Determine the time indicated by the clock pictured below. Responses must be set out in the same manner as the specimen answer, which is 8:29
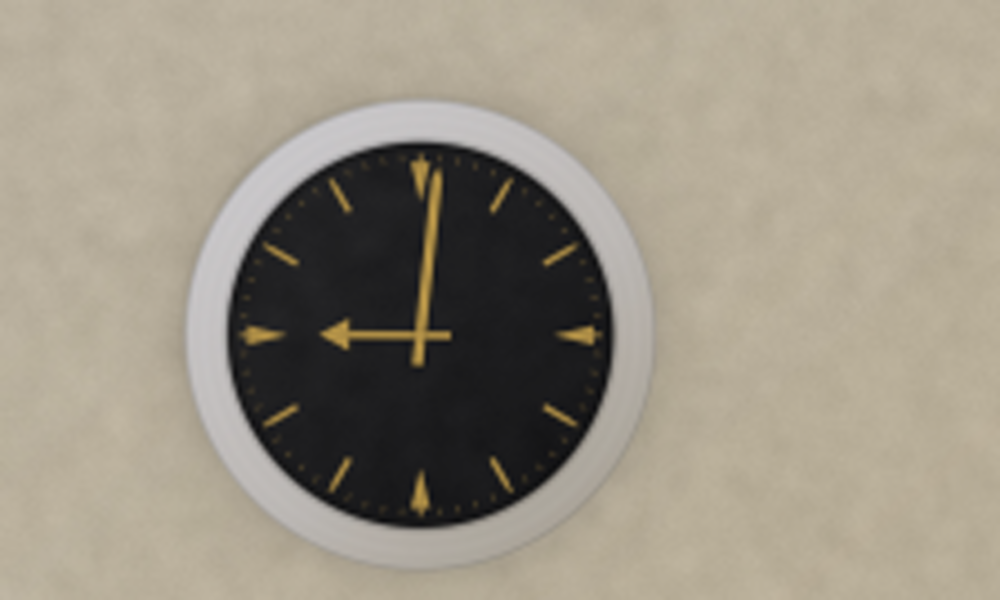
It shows 9:01
